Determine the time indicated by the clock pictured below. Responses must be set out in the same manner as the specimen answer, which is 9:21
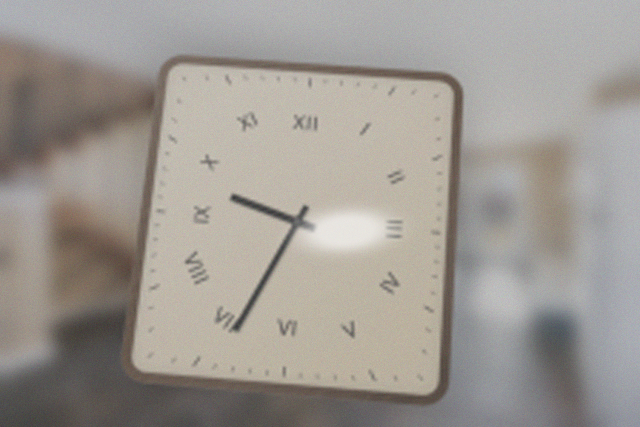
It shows 9:34
